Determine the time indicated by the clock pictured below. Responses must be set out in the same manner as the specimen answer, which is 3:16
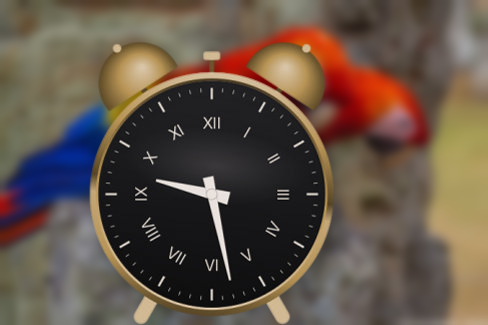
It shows 9:28
